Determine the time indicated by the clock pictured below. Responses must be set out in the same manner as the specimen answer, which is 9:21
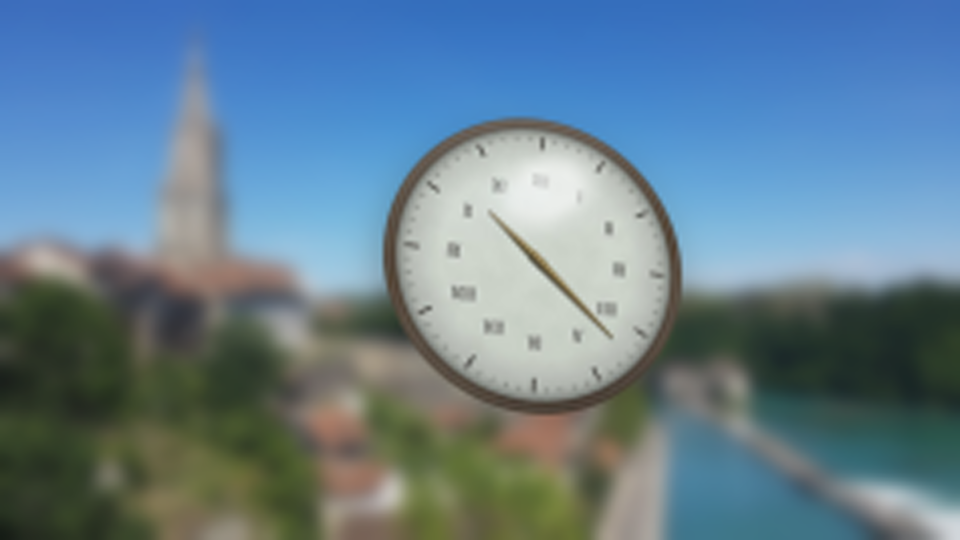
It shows 10:22
